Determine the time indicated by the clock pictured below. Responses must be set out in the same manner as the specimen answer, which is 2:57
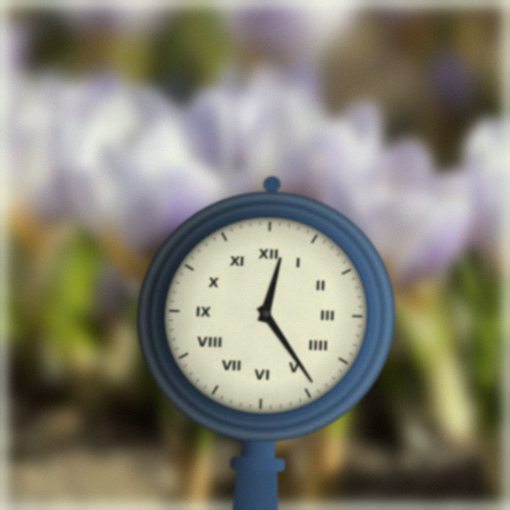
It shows 12:24
